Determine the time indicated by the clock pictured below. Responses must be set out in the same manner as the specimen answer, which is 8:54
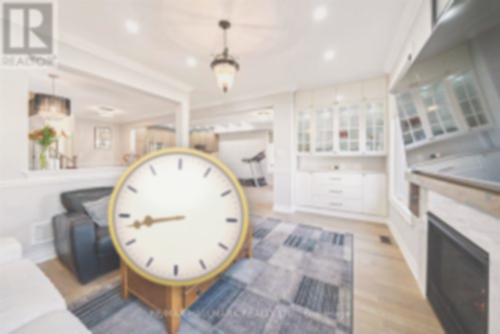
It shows 8:43
